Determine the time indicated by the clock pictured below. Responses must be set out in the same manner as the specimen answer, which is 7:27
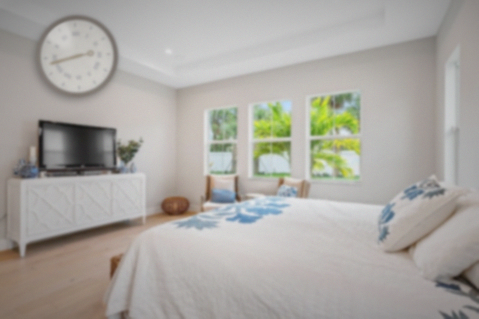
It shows 2:43
